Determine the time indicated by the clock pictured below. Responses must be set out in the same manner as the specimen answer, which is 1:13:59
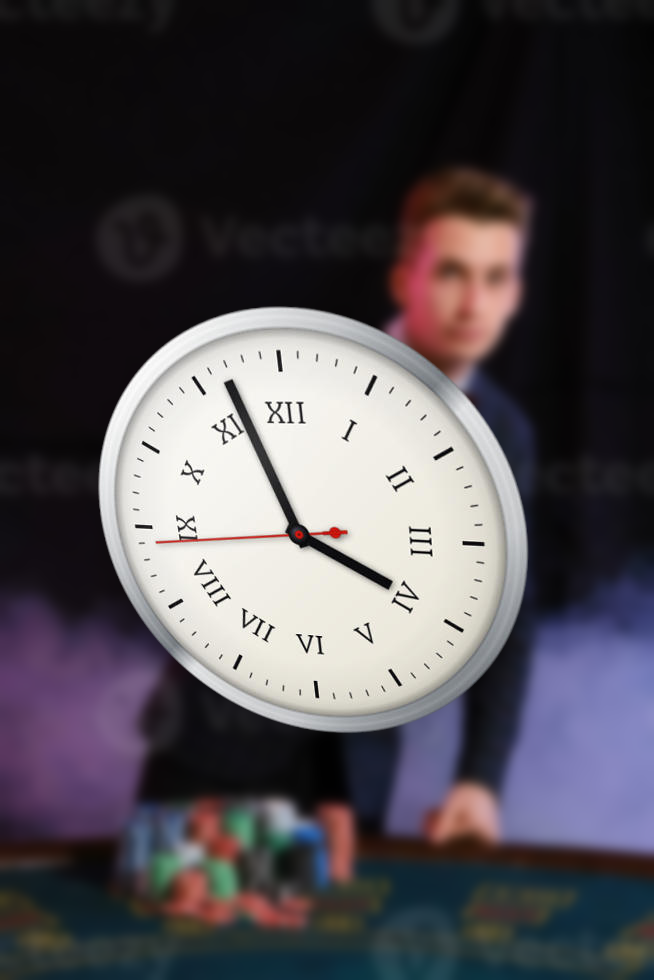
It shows 3:56:44
